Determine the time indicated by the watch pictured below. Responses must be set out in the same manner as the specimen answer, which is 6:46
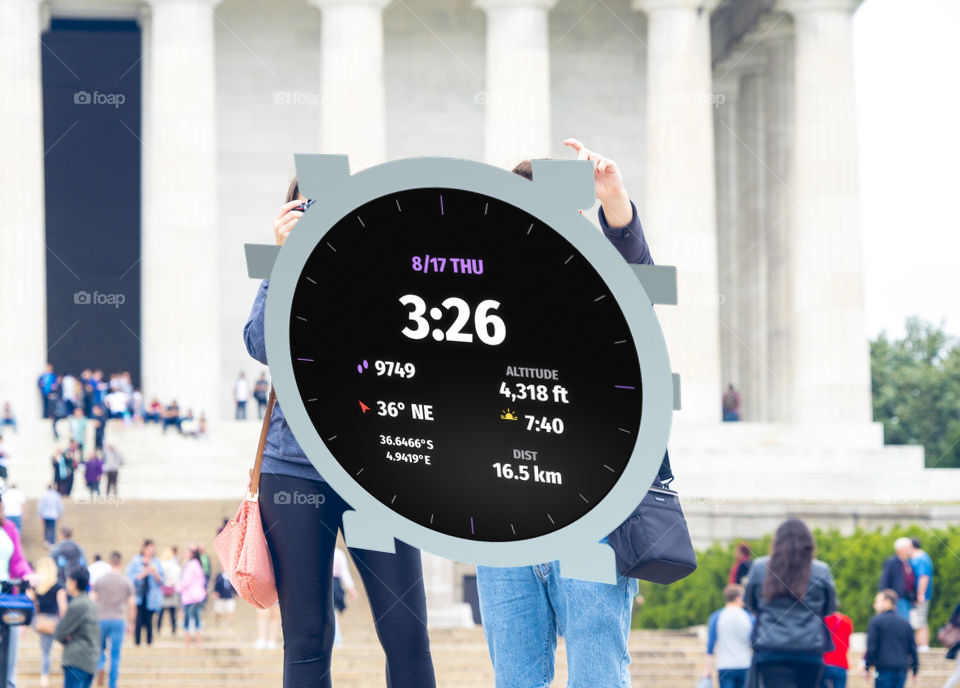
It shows 3:26
